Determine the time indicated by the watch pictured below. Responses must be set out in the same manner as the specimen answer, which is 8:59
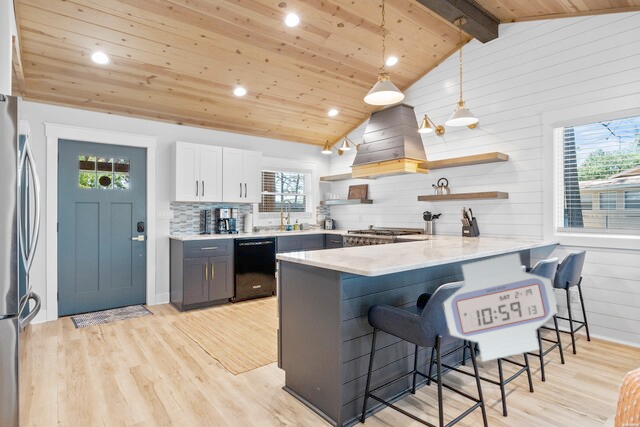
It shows 10:59
